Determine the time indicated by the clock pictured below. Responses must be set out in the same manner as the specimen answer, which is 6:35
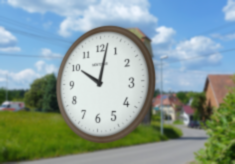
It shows 10:02
